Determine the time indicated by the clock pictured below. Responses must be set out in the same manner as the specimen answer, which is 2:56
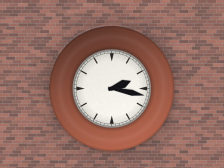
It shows 2:17
